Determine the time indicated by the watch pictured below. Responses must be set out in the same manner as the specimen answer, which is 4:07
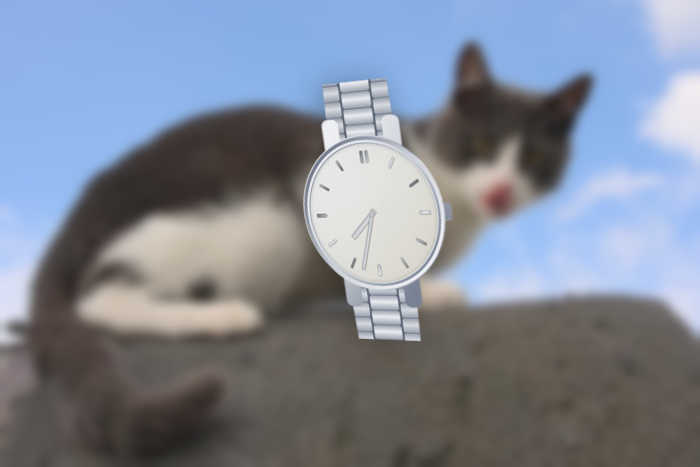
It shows 7:33
